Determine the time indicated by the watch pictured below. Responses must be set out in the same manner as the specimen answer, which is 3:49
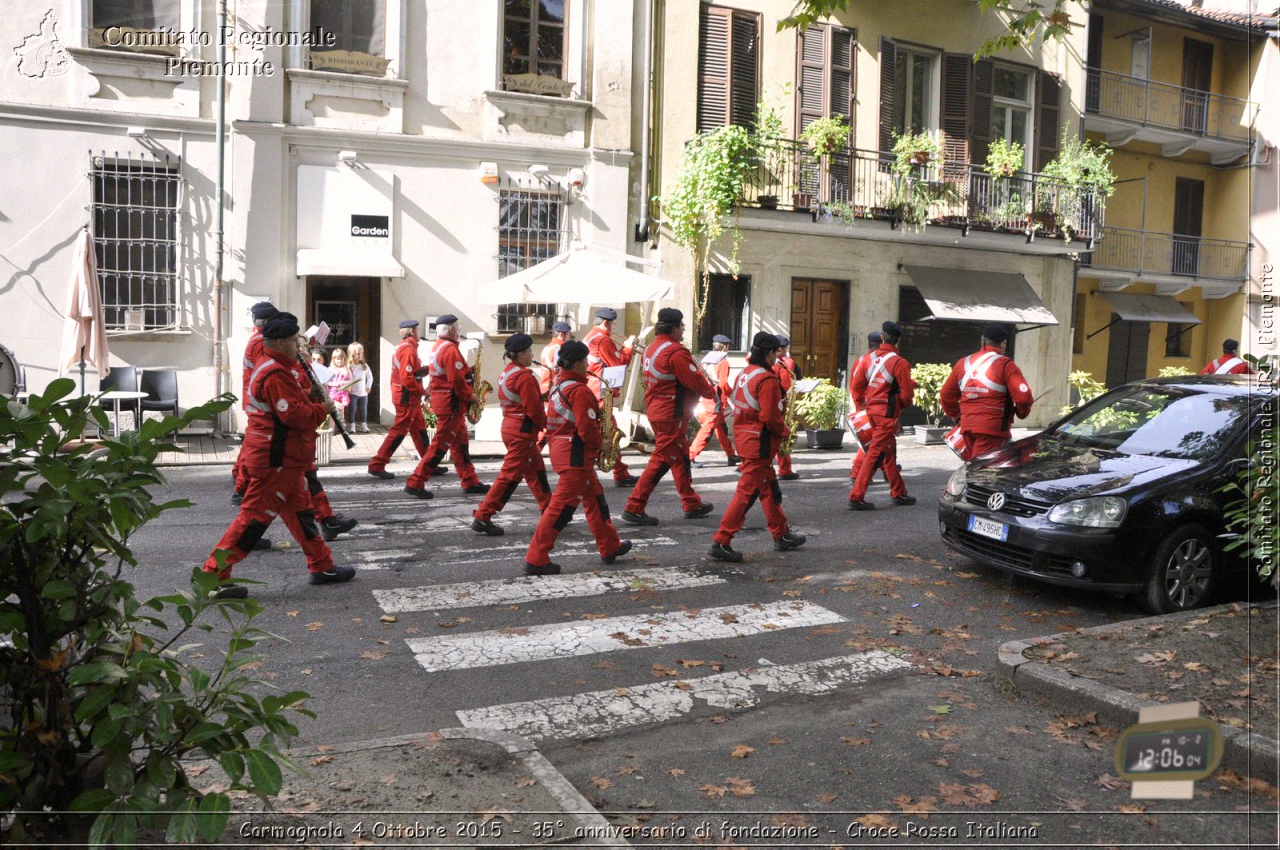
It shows 12:06
